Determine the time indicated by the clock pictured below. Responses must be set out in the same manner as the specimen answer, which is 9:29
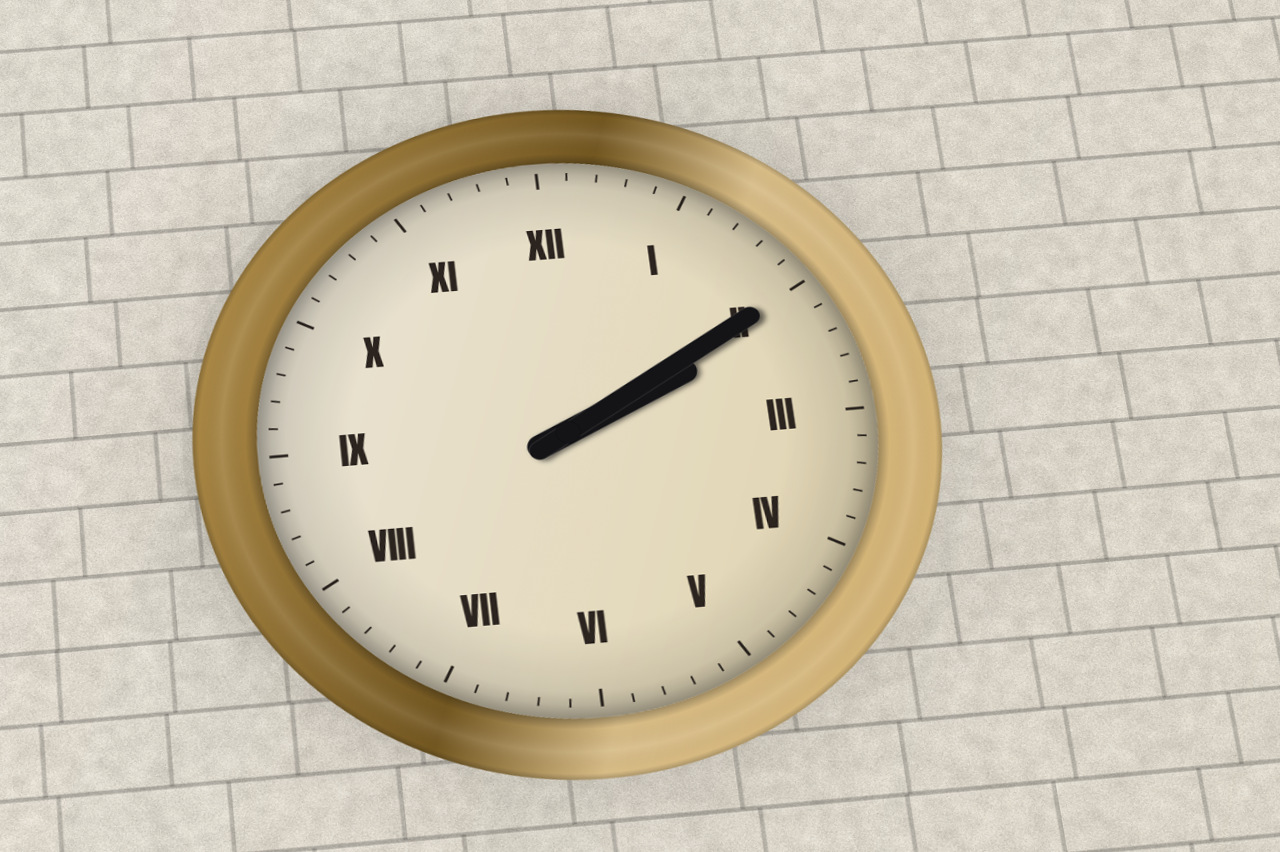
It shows 2:10
